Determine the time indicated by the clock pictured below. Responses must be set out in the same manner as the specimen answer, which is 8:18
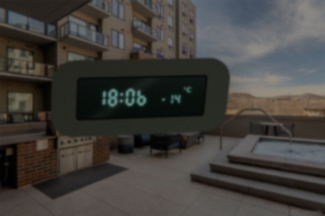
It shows 18:06
